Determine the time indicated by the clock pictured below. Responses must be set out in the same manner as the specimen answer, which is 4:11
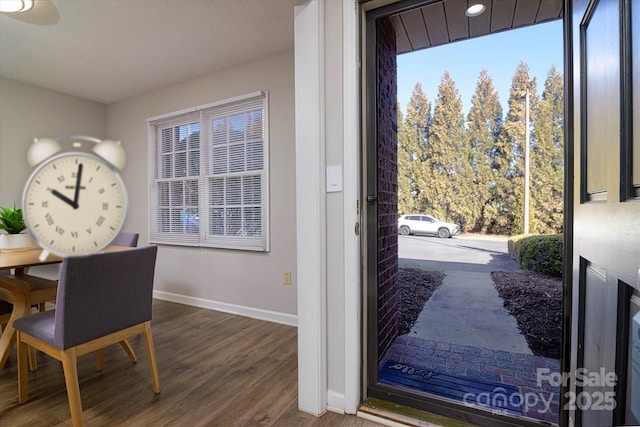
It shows 10:01
